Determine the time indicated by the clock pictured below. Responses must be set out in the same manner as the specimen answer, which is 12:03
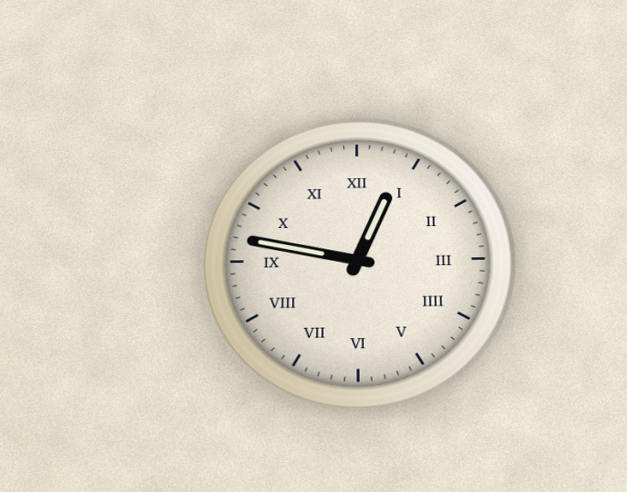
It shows 12:47
